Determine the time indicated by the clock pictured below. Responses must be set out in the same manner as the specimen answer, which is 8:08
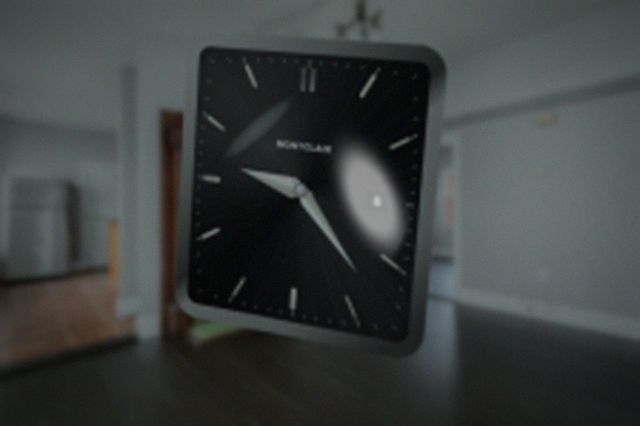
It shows 9:23
